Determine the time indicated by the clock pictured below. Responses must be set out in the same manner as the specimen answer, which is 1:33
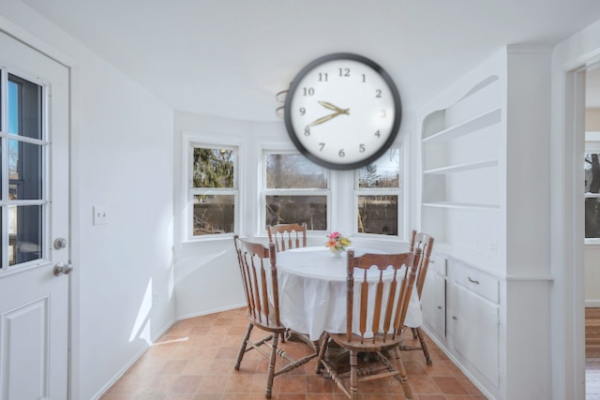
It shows 9:41
